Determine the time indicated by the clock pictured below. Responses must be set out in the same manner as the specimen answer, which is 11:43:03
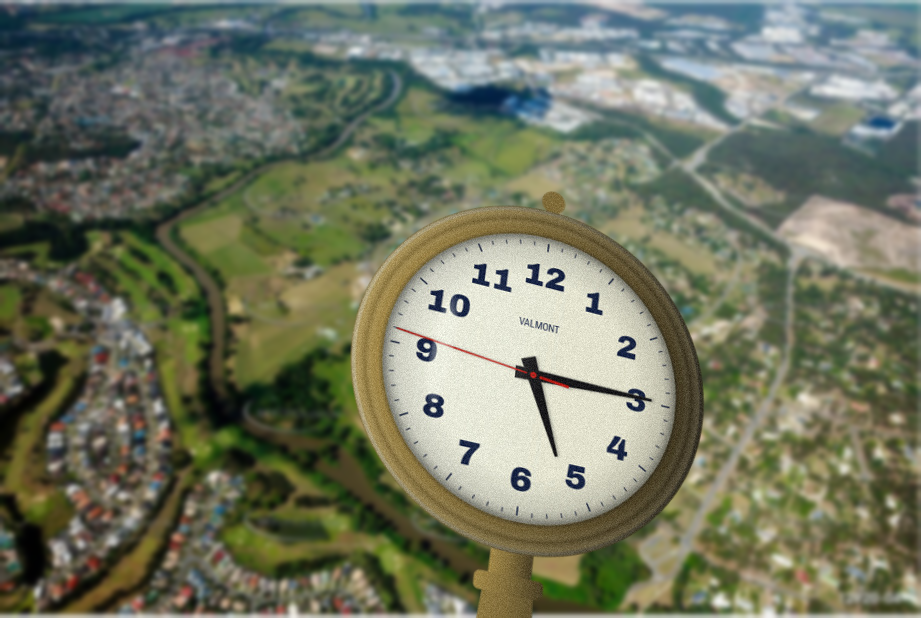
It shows 5:14:46
